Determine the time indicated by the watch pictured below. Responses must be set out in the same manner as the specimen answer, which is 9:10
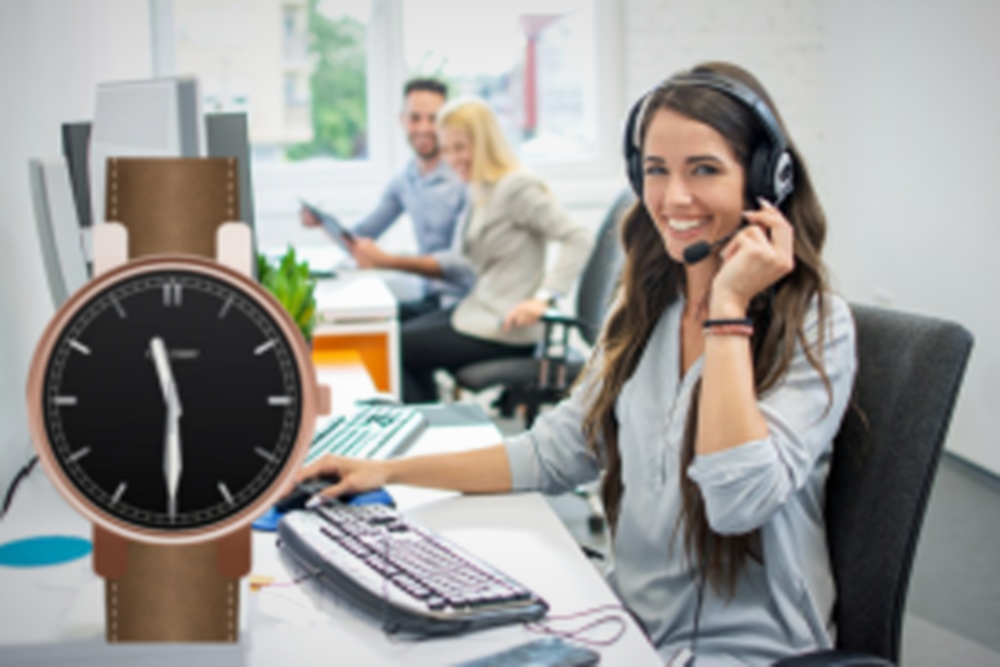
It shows 11:30
